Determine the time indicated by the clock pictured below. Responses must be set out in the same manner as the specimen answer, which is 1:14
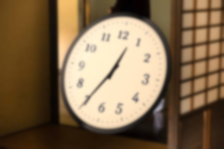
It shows 12:35
